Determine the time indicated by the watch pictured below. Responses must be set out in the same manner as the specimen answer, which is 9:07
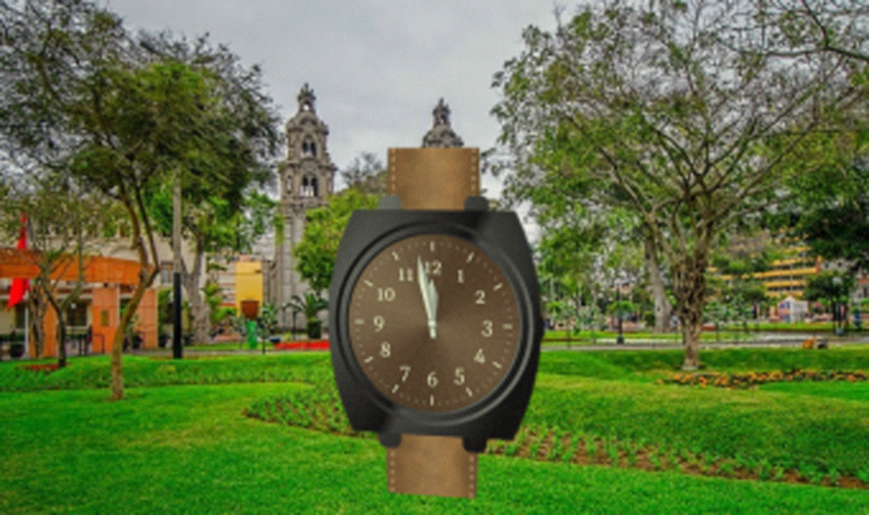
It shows 11:58
